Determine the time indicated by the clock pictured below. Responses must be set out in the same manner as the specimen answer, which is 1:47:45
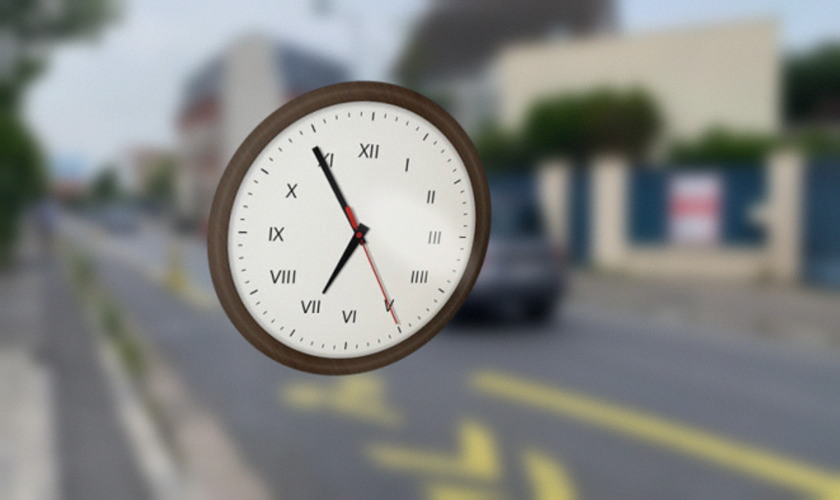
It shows 6:54:25
